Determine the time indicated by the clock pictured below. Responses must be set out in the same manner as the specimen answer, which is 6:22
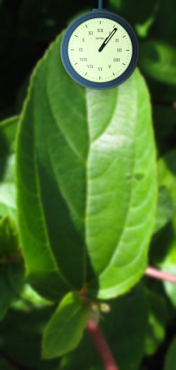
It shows 1:06
